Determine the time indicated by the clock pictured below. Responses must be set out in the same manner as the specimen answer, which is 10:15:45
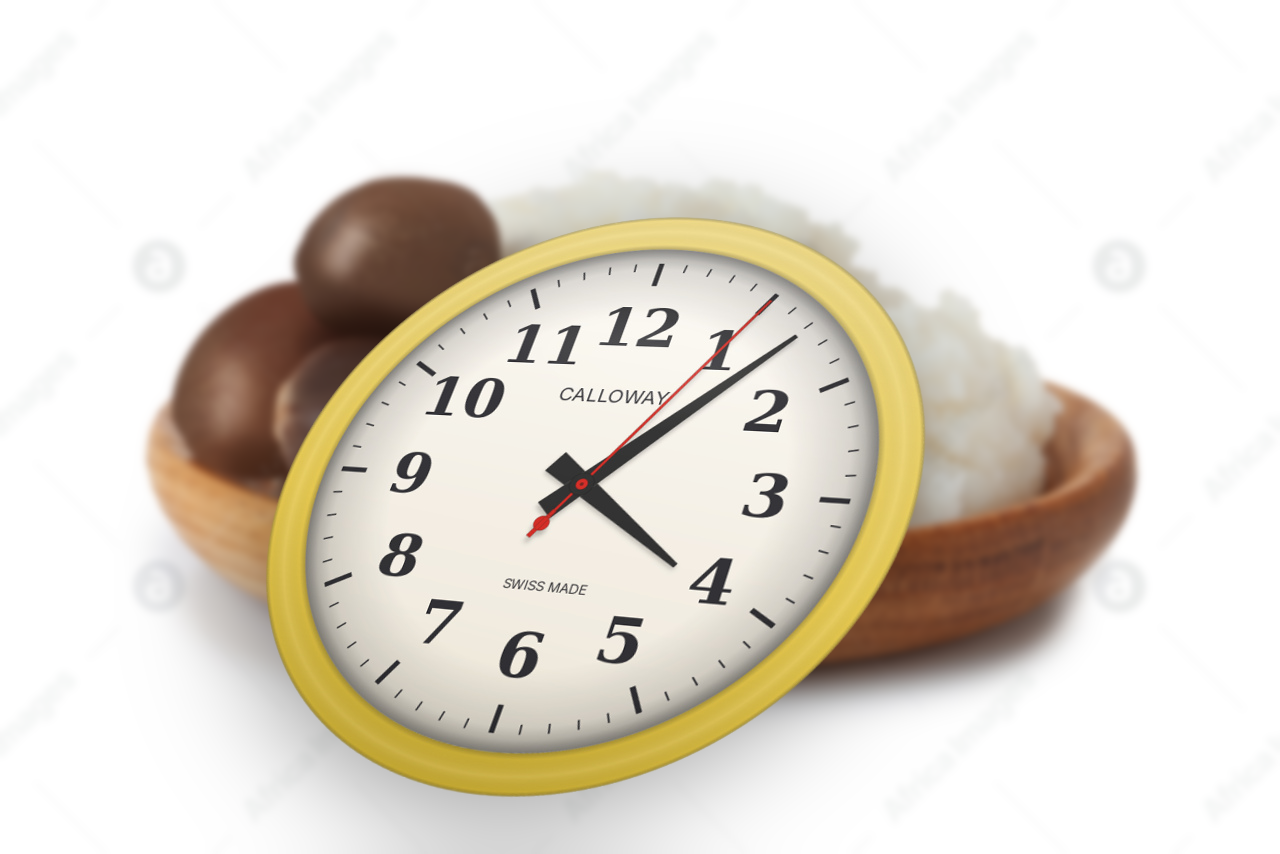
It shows 4:07:05
